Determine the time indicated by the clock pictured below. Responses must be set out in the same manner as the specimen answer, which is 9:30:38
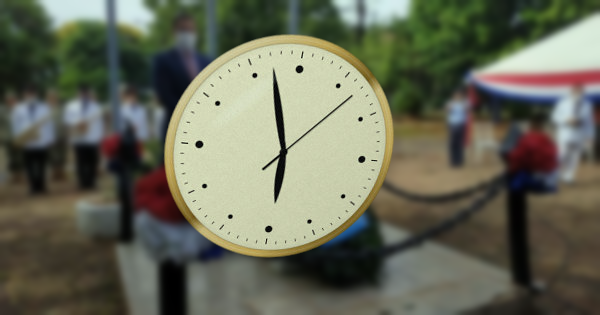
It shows 5:57:07
